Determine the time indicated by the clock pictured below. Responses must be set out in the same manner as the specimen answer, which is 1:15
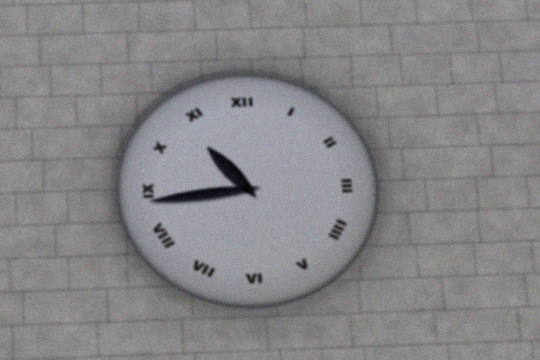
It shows 10:44
